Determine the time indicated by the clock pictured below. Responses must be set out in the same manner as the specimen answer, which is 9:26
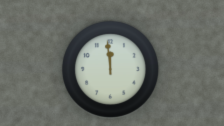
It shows 11:59
